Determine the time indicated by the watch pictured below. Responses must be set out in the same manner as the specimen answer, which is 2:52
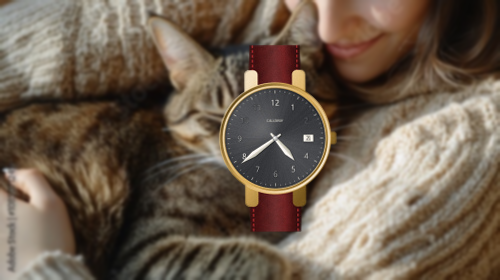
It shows 4:39
